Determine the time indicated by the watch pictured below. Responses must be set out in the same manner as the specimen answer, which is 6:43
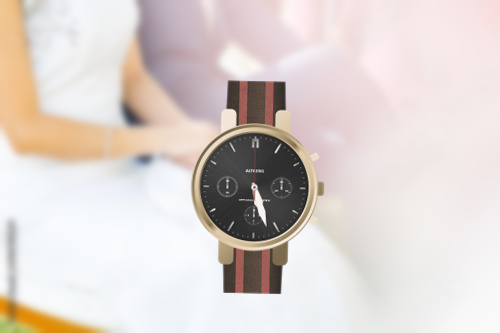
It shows 5:27
